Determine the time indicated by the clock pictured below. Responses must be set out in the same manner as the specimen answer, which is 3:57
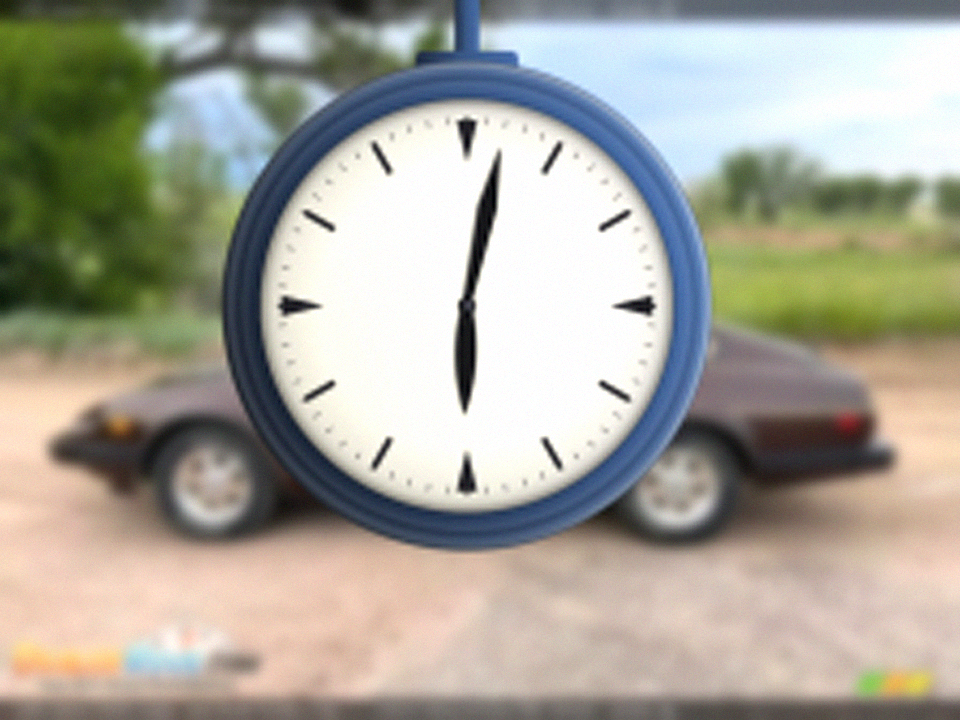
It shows 6:02
